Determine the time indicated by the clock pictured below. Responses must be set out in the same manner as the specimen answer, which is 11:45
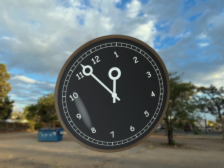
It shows 12:57
